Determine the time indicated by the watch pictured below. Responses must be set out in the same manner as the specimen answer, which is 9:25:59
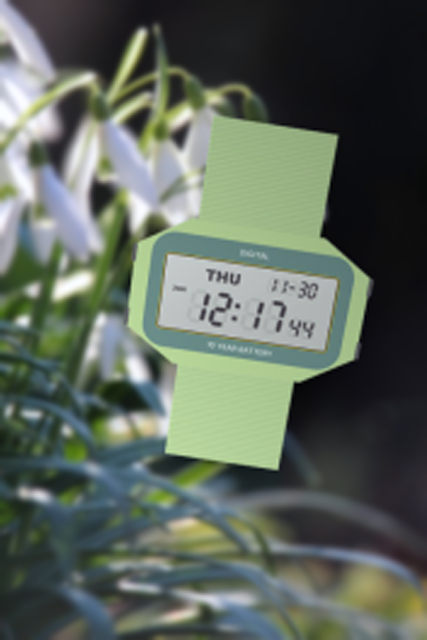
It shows 12:17:44
